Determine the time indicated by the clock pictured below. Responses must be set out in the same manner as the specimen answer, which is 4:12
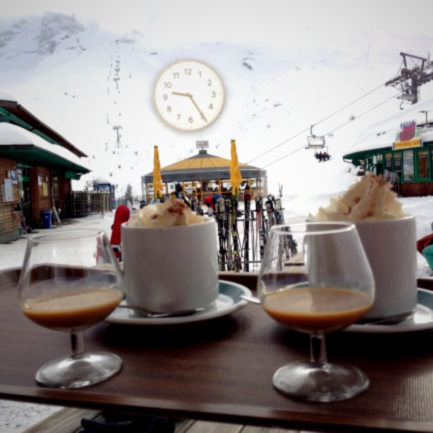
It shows 9:25
